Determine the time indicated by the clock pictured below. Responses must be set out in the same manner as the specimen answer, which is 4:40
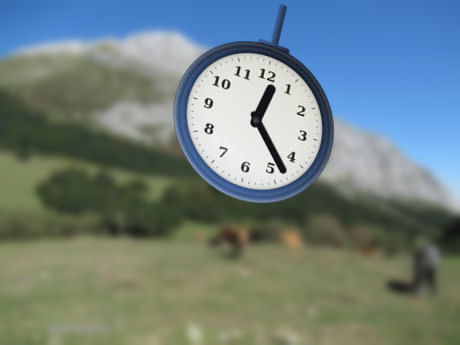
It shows 12:23
